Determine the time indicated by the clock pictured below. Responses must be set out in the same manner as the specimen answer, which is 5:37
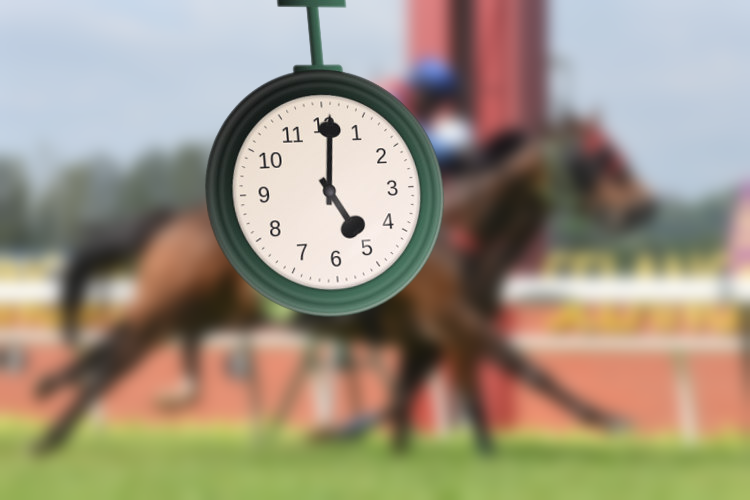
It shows 5:01
